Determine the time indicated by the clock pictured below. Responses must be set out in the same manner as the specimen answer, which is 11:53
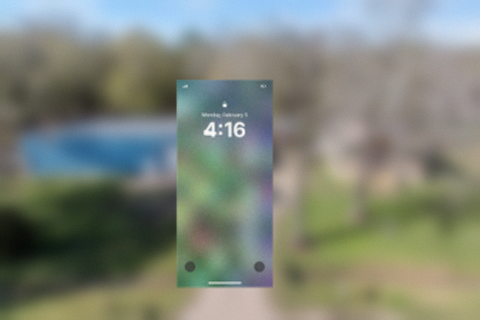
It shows 4:16
